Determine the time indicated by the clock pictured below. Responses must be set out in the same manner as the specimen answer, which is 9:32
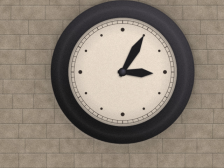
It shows 3:05
